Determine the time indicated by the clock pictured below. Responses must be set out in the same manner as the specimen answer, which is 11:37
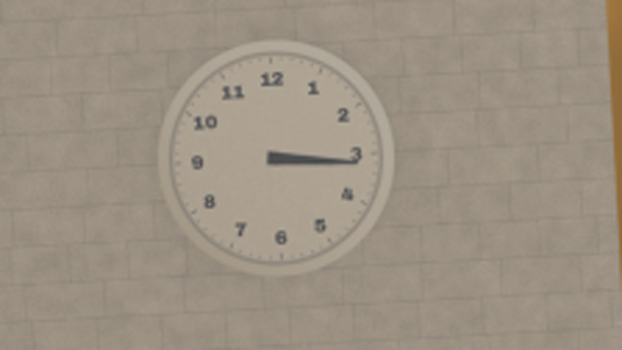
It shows 3:16
